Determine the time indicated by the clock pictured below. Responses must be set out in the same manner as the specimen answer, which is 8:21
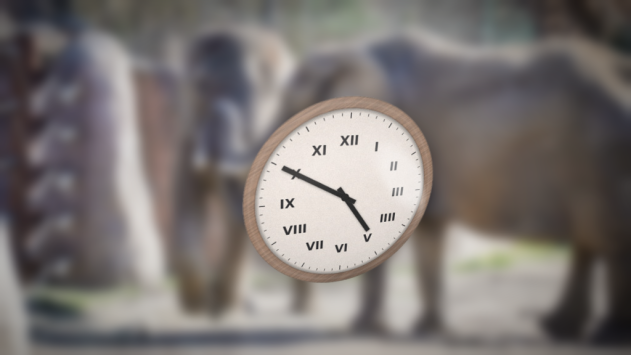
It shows 4:50
